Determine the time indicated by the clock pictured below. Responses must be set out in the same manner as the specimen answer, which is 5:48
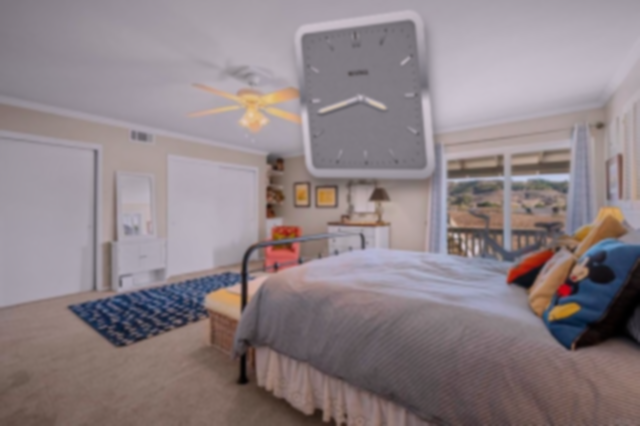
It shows 3:43
